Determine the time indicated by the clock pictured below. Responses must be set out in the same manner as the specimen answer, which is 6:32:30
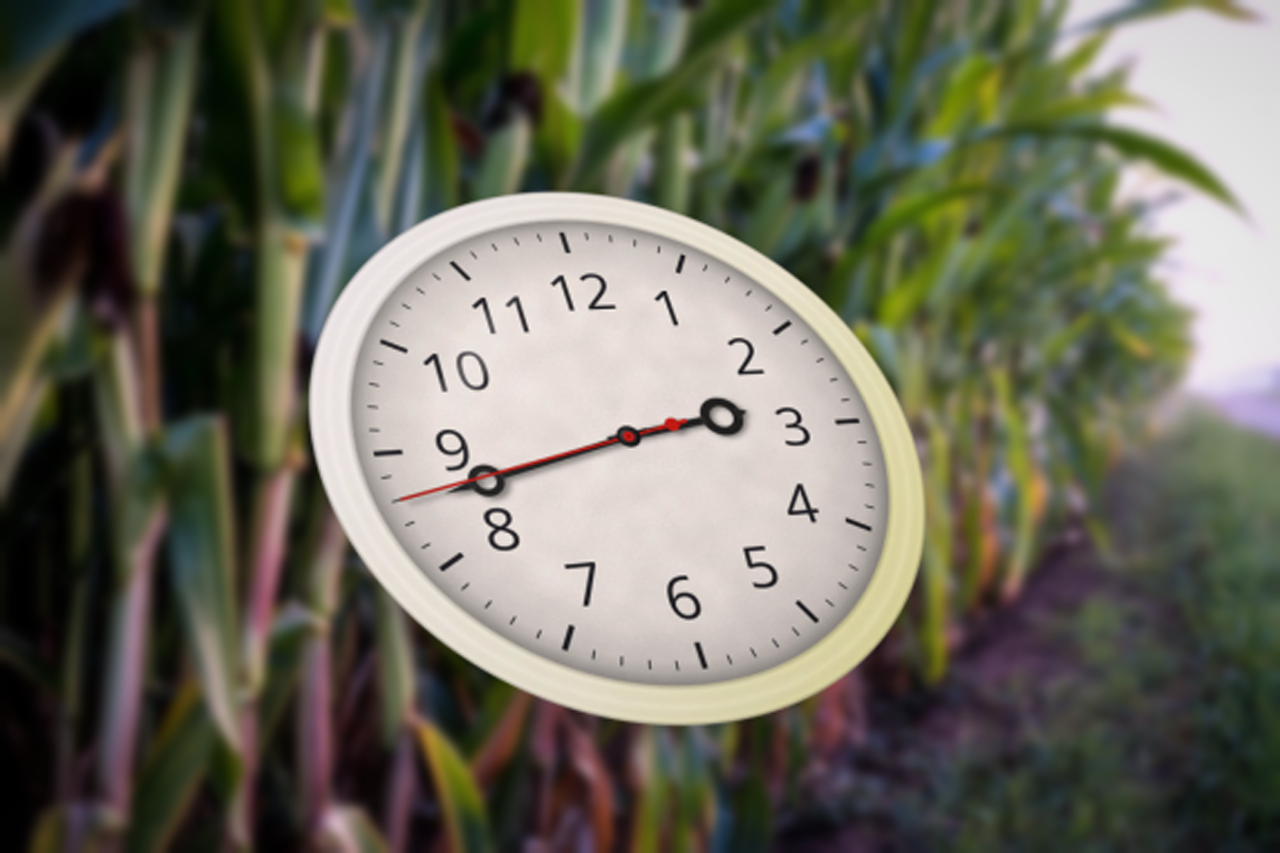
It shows 2:42:43
